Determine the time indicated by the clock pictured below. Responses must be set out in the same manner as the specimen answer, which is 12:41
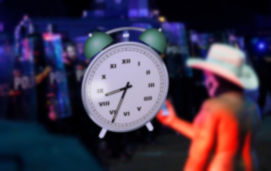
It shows 8:34
